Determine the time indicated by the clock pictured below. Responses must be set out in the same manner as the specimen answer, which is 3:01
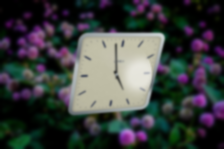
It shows 4:58
